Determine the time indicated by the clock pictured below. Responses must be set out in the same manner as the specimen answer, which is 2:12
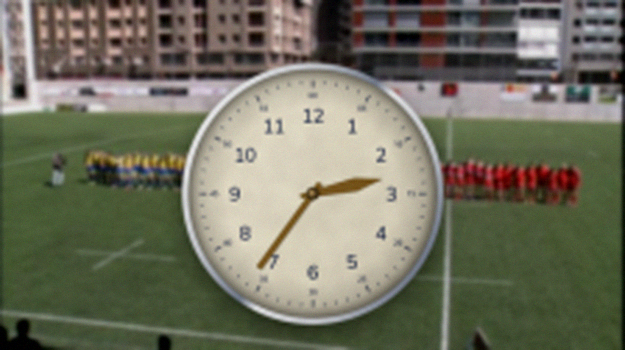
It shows 2:36
